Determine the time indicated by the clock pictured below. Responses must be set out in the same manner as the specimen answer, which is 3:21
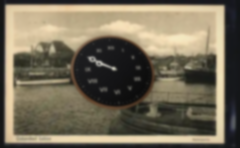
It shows 9:50
